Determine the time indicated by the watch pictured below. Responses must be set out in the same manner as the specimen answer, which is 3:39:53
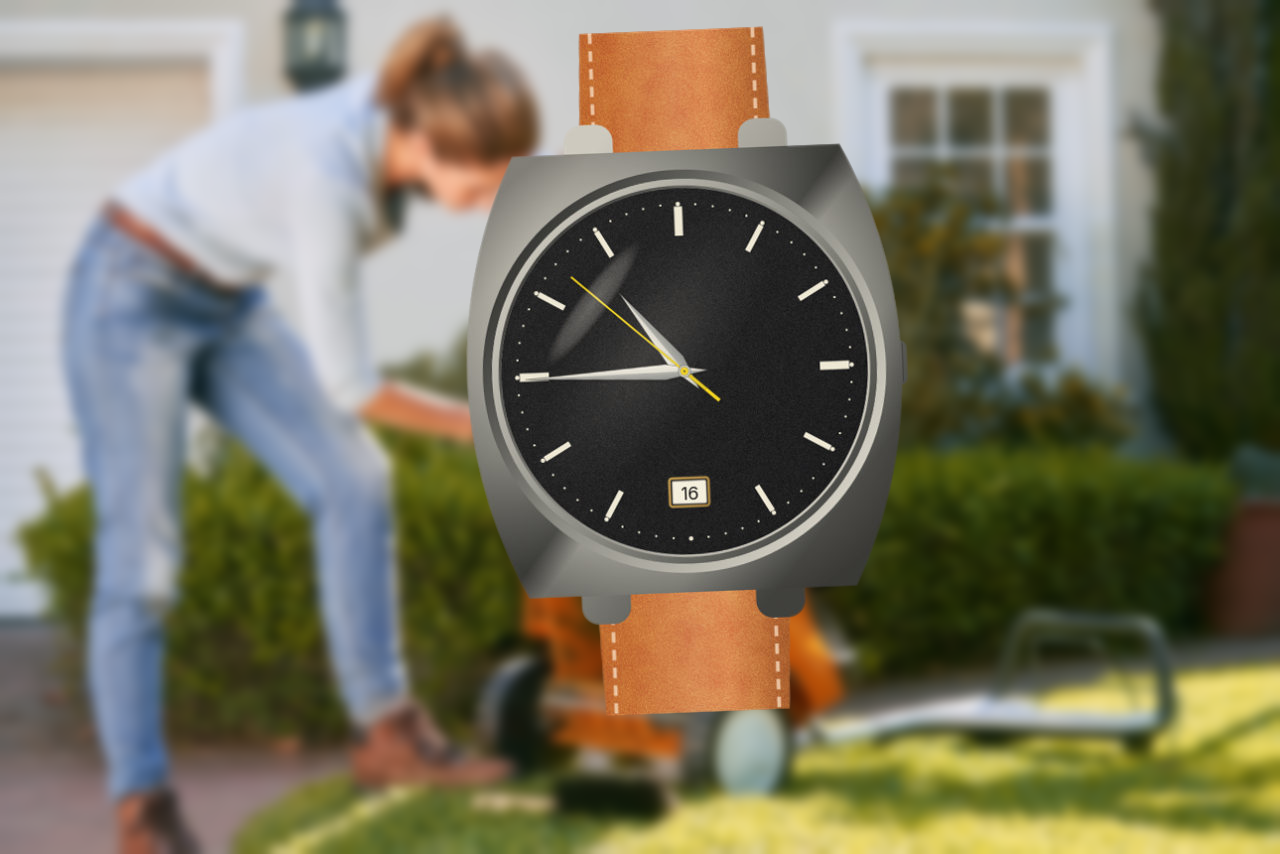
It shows 10:44:52
